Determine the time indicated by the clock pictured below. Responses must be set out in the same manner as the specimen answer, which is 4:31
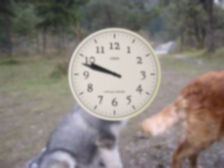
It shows 9:48
